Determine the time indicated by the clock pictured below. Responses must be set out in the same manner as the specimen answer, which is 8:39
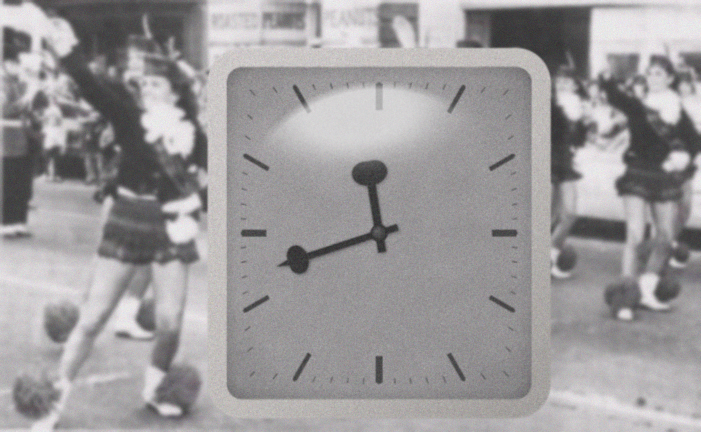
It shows 11:42
